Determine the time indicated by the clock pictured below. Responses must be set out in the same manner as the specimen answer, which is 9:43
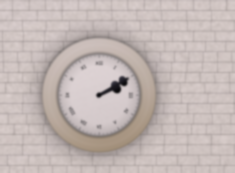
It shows 2:10
